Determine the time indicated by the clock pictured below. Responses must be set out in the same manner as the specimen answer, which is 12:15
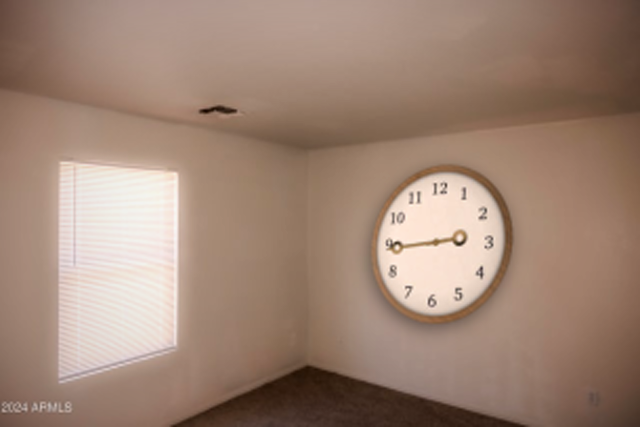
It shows 2:44
